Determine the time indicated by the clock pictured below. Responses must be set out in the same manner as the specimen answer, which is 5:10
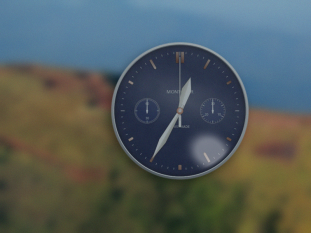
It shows 12:35
